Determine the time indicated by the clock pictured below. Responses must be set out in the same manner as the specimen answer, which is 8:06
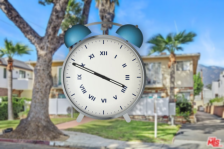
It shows 3:49
